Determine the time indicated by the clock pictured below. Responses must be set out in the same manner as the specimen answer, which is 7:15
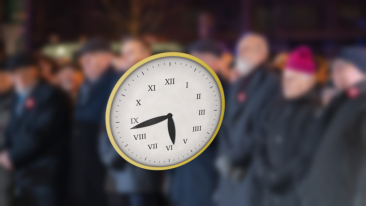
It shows 5:43
